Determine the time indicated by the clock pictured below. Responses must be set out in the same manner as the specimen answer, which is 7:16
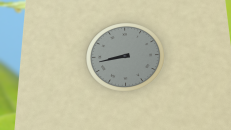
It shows 8:43
